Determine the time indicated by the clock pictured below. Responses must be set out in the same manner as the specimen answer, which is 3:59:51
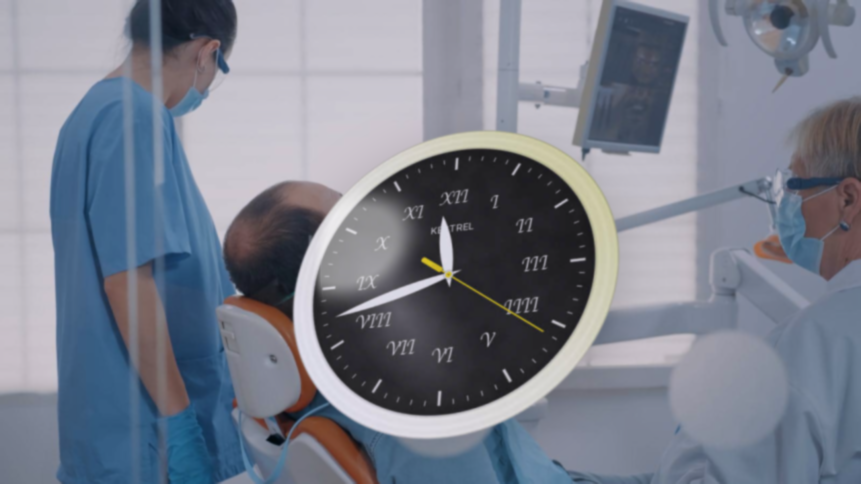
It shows 11:42:21
